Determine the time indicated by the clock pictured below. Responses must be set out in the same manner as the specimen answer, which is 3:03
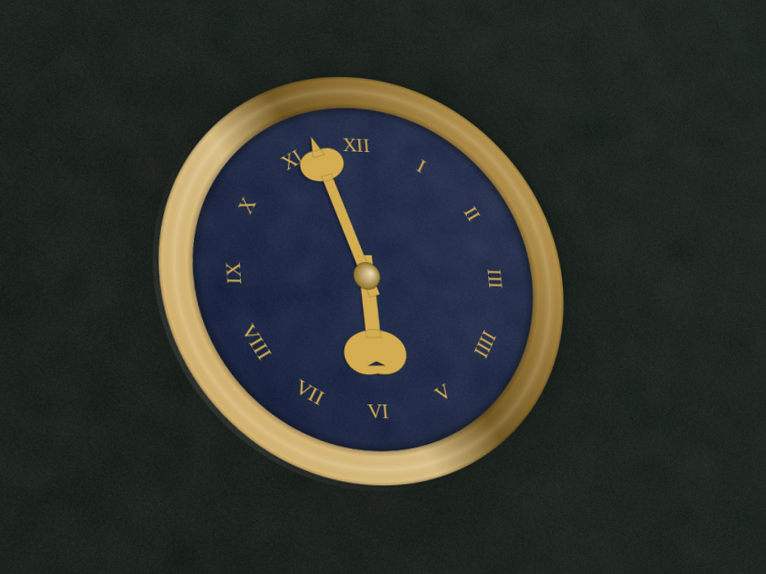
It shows 5:57
